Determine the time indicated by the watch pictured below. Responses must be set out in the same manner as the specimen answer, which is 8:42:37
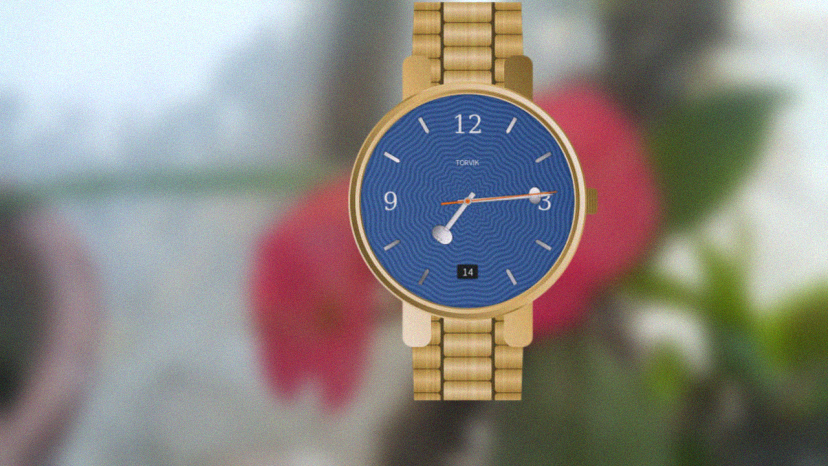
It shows 7:14:14
